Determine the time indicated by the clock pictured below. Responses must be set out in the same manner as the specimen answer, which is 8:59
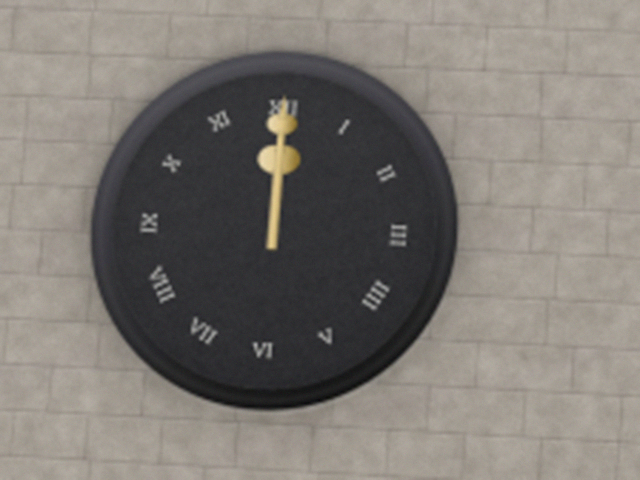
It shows 12:00
